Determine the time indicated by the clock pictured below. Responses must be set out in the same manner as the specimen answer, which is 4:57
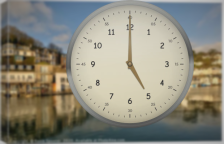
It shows 5:00
